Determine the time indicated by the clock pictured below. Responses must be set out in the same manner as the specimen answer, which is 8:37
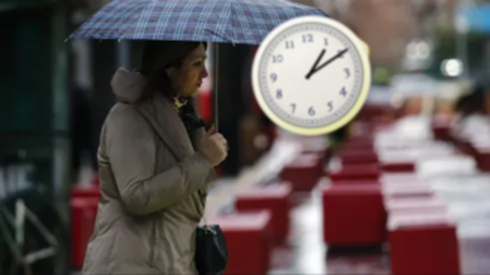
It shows 1:10
